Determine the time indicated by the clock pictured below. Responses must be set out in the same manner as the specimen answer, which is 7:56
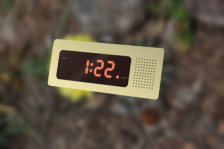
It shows 1:22
